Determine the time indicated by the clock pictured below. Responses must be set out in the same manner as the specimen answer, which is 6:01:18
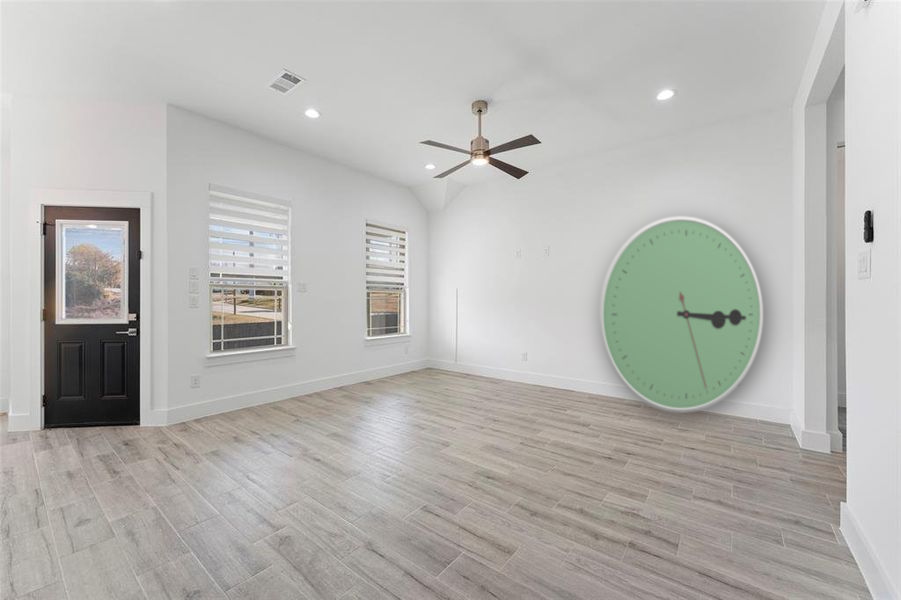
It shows 3:15:27
